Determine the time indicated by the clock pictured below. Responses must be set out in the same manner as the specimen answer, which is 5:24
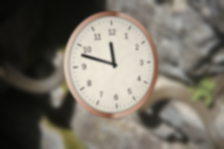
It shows 11:48
